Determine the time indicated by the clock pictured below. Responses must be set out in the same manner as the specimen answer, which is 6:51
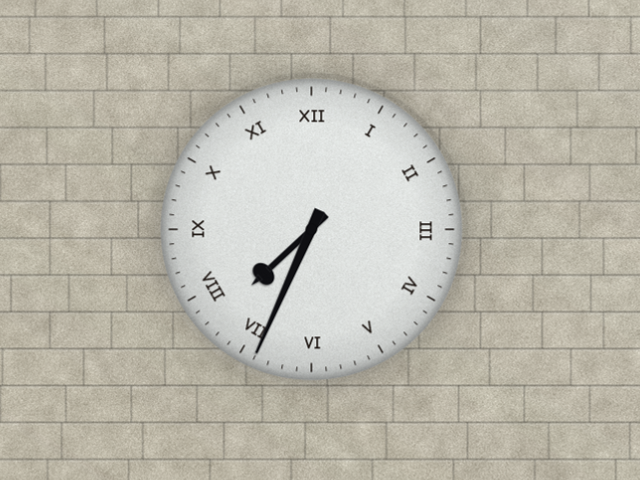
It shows 7:34
